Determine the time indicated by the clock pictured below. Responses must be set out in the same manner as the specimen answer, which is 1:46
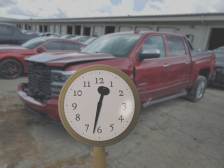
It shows 12:32
